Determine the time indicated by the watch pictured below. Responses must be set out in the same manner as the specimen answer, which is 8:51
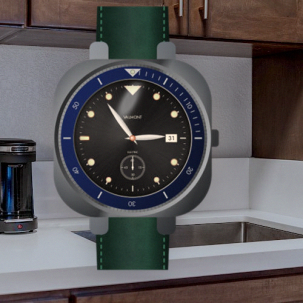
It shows 2:54
